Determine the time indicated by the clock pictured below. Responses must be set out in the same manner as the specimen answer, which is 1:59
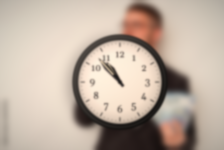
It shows 10:53
